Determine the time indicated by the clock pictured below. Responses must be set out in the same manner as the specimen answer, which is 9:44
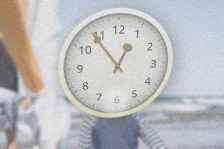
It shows 12:54
